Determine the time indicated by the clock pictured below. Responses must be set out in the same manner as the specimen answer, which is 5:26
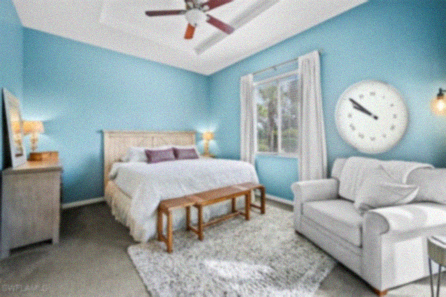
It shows 9:51
